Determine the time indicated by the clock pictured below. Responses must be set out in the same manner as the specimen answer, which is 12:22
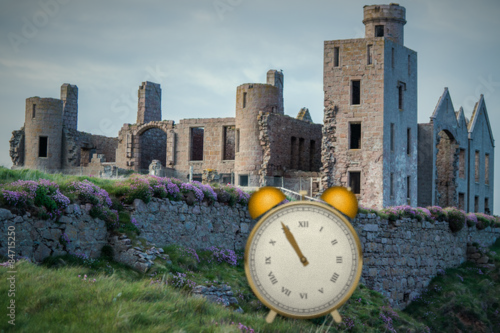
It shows 10:55
